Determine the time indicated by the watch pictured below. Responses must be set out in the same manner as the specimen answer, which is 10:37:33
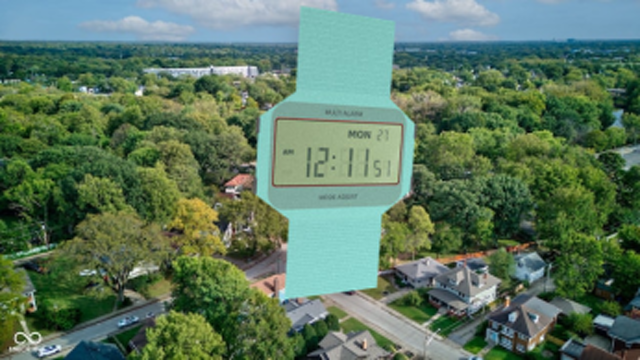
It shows 12:11:51
